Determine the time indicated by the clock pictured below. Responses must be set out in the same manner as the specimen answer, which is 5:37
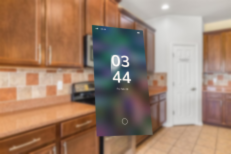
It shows 3:44
